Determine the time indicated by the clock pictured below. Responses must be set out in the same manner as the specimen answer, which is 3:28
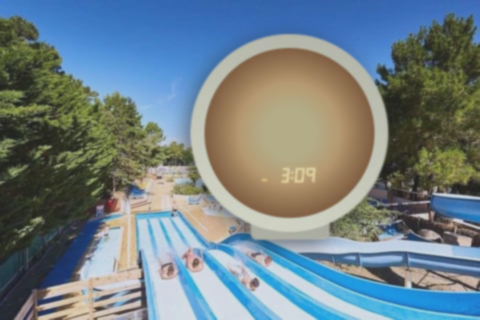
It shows 3:09
